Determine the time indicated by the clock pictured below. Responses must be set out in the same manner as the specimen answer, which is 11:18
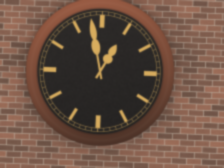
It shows 12:58
